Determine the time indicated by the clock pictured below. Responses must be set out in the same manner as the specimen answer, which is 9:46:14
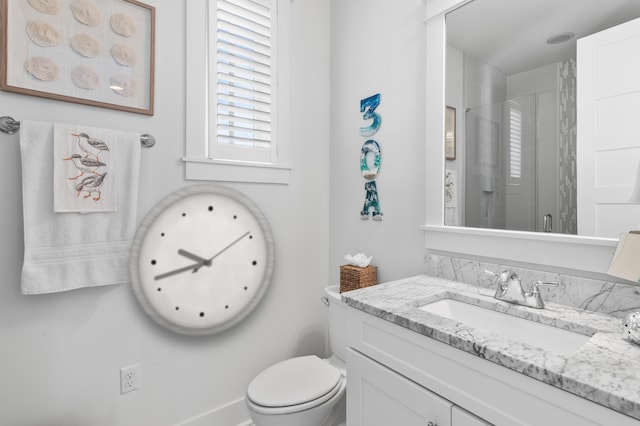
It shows 9:42:09
